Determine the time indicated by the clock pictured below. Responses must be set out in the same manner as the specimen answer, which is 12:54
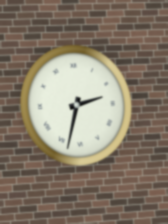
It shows 2:33
